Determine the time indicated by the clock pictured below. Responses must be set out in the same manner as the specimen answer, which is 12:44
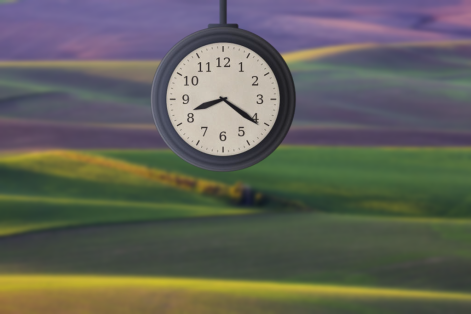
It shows 8:21
